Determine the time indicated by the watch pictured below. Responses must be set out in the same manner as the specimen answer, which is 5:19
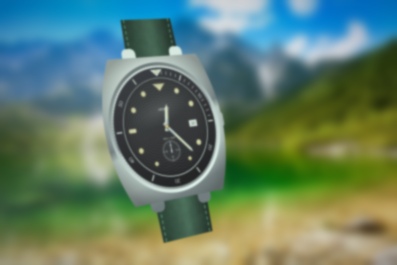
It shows 12:23
